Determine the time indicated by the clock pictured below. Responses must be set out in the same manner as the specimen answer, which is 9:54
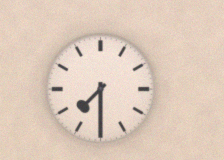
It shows 7:30
